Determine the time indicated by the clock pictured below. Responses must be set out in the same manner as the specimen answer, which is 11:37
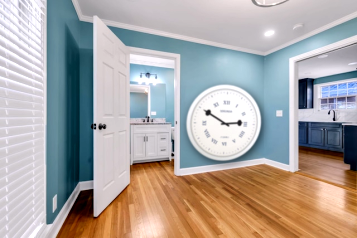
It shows 2:50
